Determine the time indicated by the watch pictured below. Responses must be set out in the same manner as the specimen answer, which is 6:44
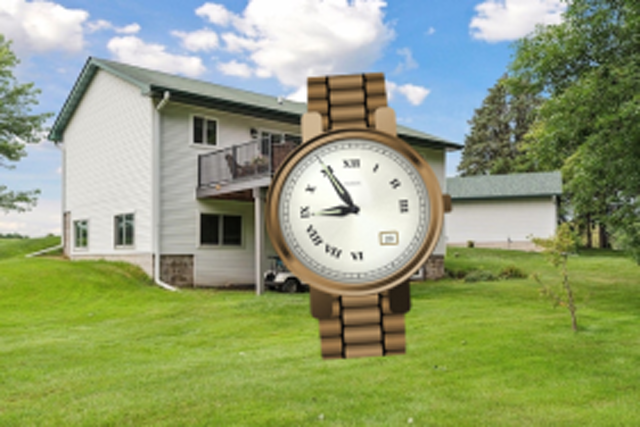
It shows 8:55
